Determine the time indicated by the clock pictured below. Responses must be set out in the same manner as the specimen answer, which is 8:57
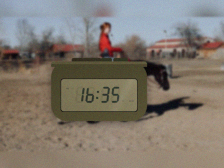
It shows 16:35
